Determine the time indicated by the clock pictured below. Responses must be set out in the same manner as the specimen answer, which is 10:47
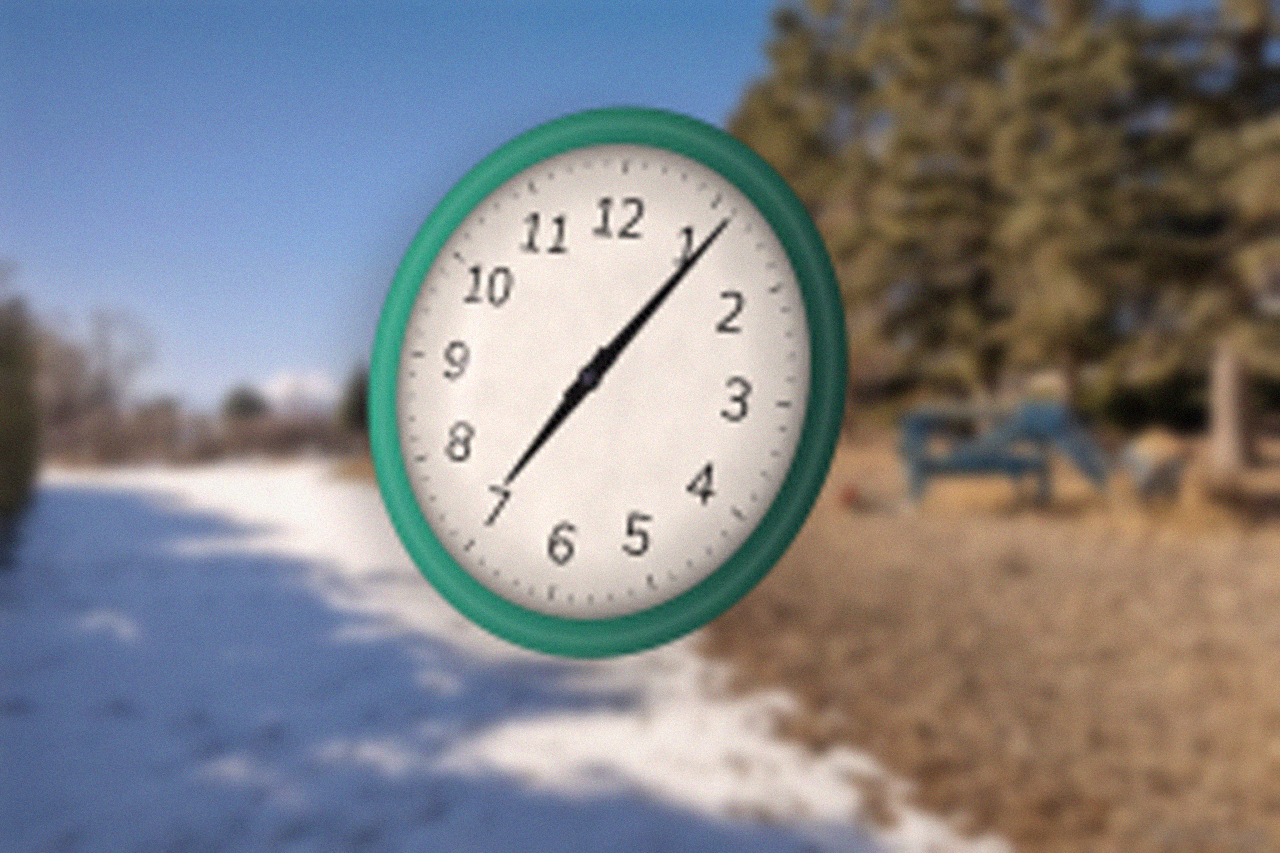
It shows 7:06
